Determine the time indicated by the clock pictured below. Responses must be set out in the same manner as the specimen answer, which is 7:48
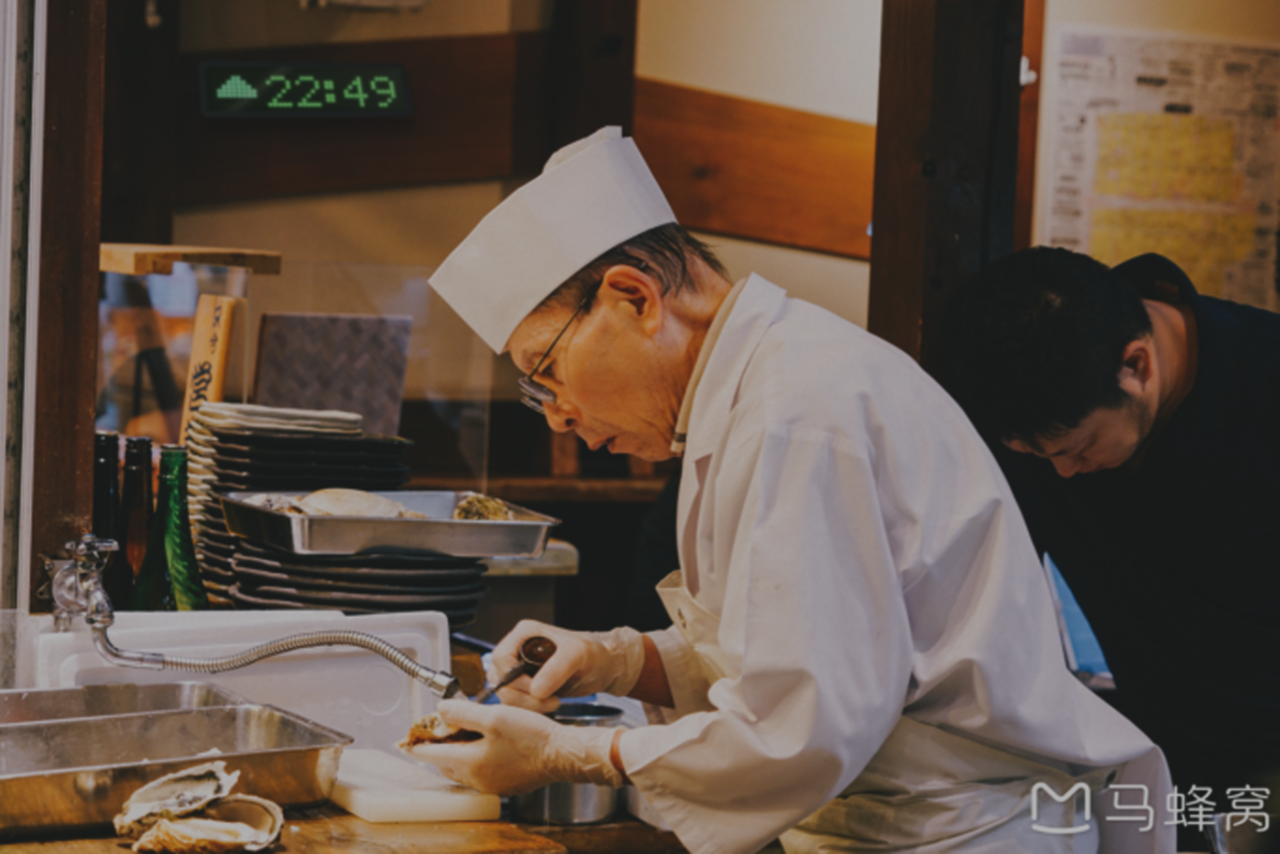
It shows 22:49
